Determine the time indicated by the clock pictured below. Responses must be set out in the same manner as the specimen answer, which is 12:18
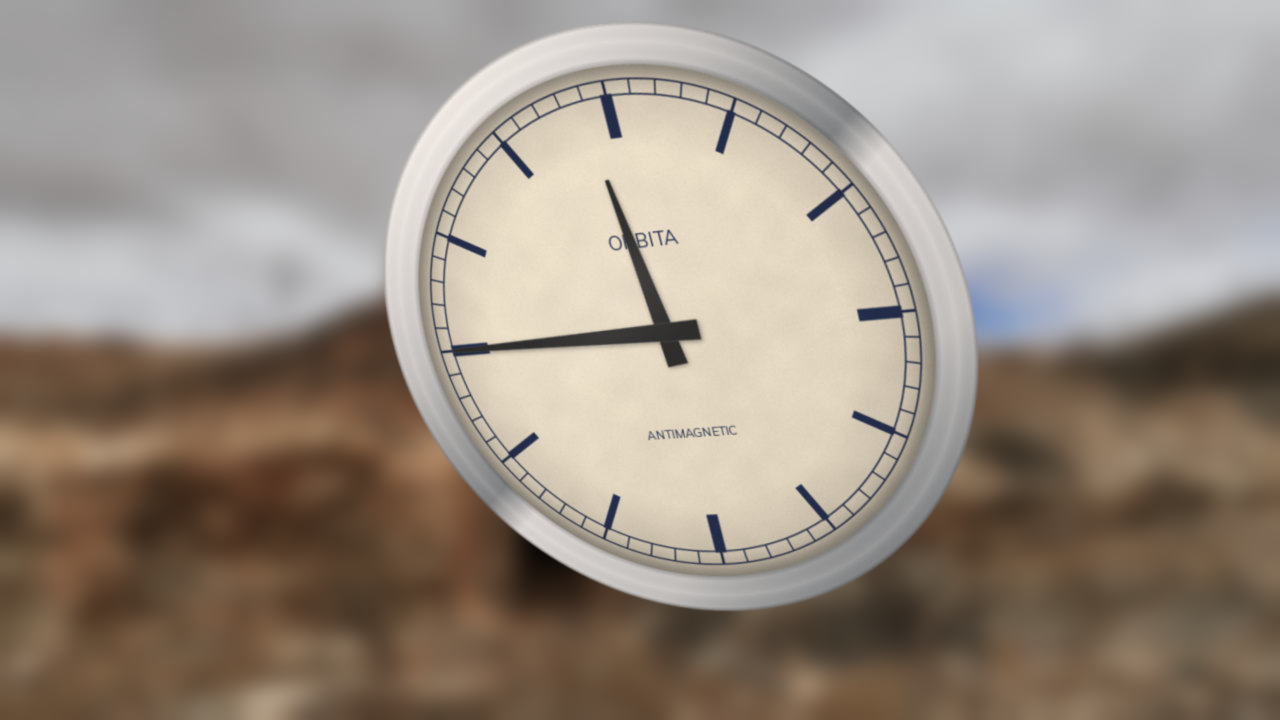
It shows 11:45
